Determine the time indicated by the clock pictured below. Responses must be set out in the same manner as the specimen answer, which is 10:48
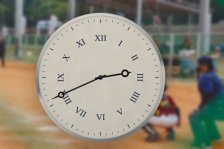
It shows 2:41
